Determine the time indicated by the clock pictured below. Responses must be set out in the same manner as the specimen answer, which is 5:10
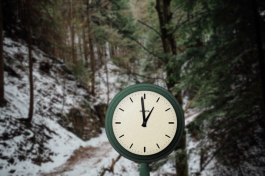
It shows 12:59
